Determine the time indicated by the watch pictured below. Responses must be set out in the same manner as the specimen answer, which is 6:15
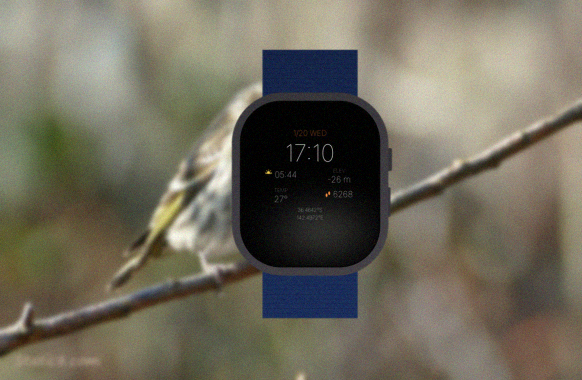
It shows 17:10
